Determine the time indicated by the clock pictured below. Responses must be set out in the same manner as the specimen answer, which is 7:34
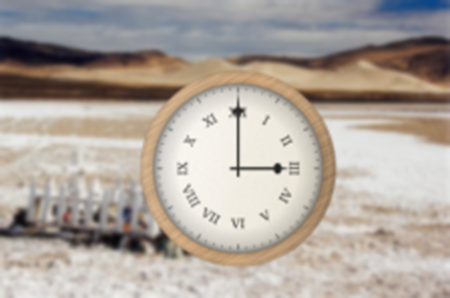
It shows 3:00
